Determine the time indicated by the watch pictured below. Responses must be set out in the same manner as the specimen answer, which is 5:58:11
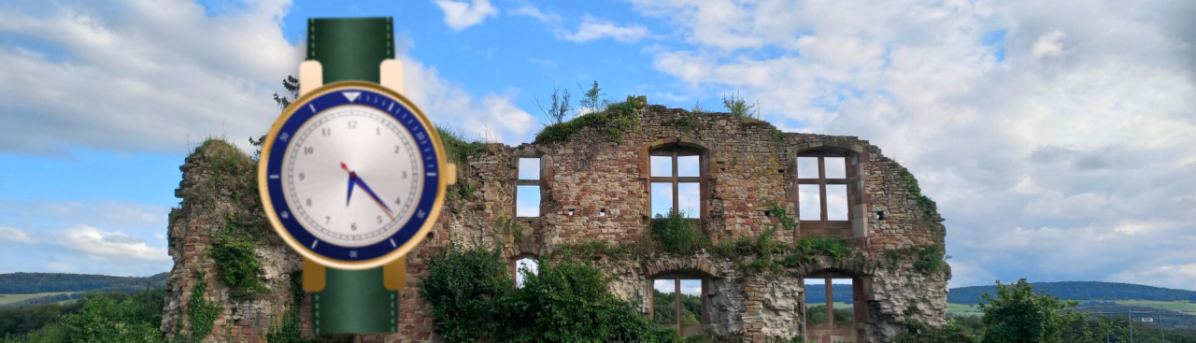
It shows 6:22:23
